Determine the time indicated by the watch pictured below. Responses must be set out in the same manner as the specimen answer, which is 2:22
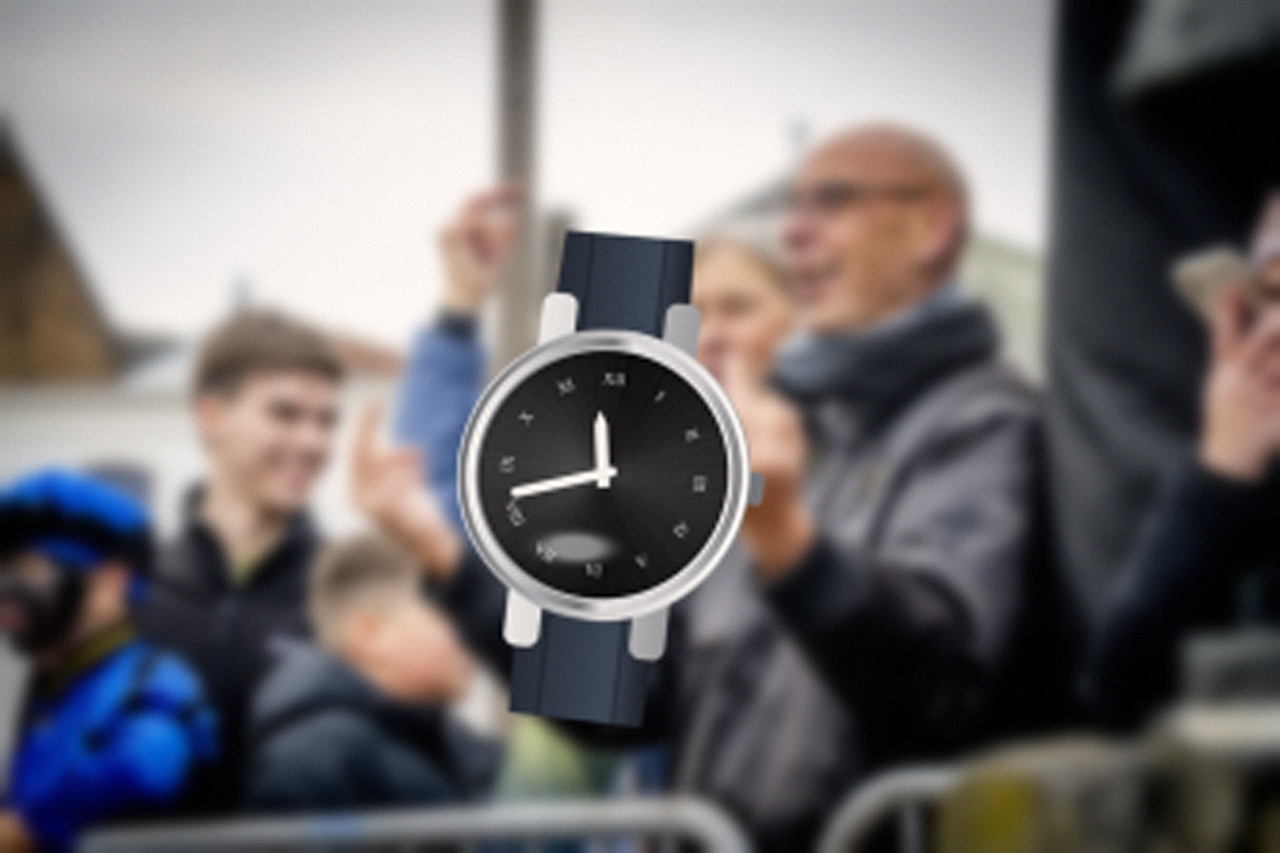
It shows 11:42
